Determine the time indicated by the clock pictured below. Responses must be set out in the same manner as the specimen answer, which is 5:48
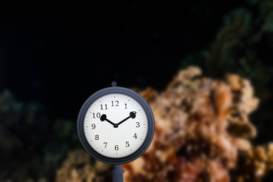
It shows 10:10
